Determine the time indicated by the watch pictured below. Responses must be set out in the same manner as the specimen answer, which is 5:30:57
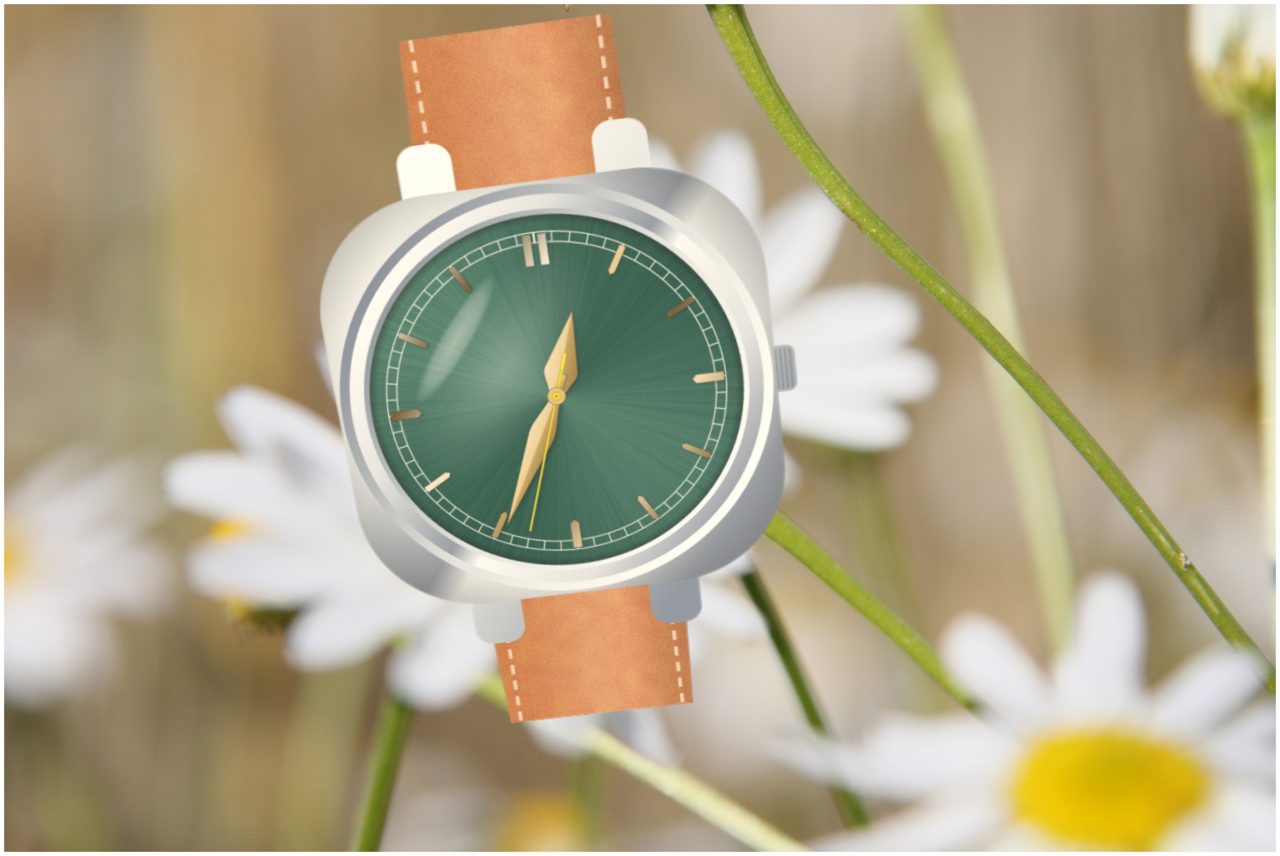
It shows 12:34:33
